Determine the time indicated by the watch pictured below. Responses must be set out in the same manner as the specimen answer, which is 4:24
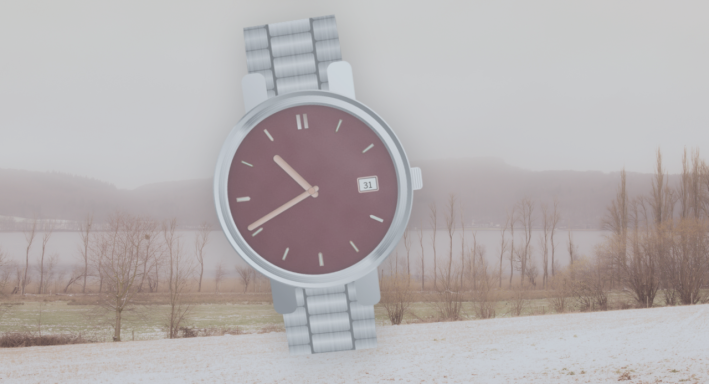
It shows 10:41
